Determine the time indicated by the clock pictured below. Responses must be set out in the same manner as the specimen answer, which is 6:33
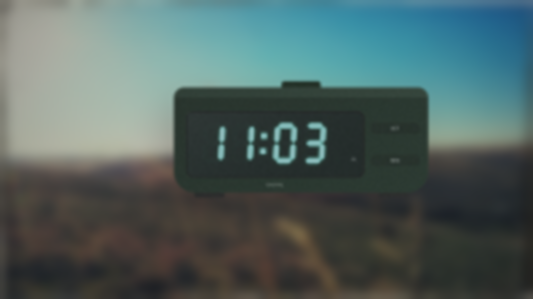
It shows 11:03
